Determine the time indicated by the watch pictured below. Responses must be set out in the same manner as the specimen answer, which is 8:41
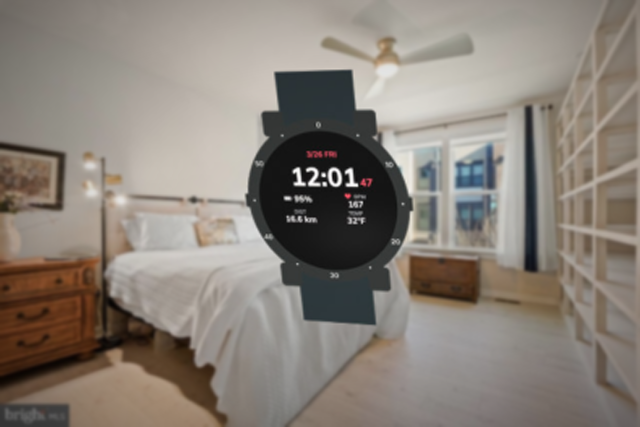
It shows 12:01
